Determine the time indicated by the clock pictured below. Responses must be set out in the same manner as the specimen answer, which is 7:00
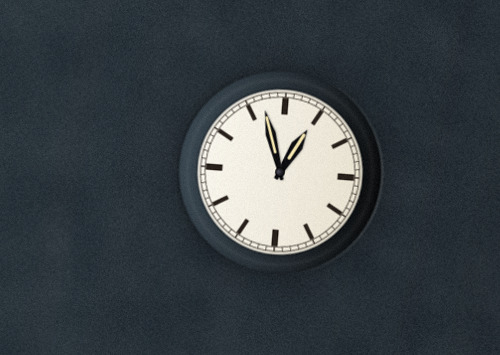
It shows 12:57
